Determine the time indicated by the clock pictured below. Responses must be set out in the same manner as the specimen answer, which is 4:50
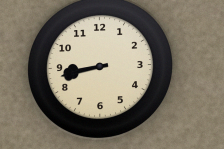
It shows 8:43
